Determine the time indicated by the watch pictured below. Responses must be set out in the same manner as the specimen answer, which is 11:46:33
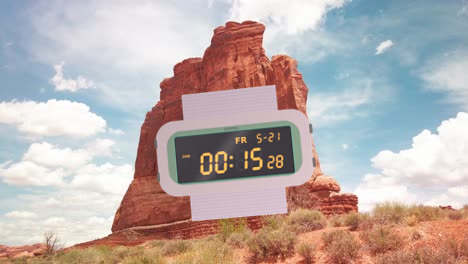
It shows 0:15:28
